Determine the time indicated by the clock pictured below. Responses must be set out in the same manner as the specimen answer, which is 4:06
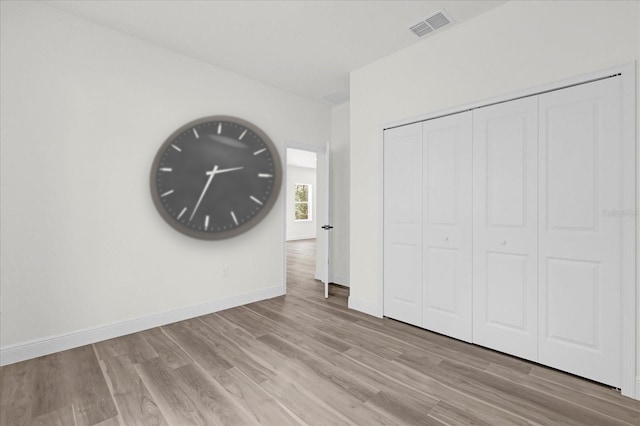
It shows 2:33
